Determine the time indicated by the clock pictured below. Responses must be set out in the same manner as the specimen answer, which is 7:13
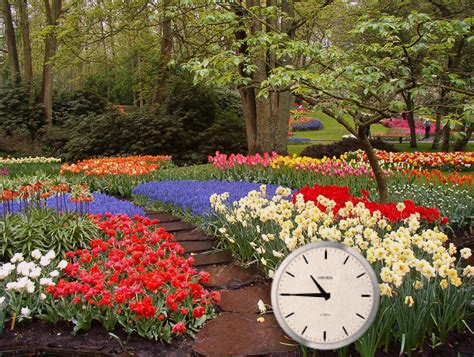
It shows 10:45
